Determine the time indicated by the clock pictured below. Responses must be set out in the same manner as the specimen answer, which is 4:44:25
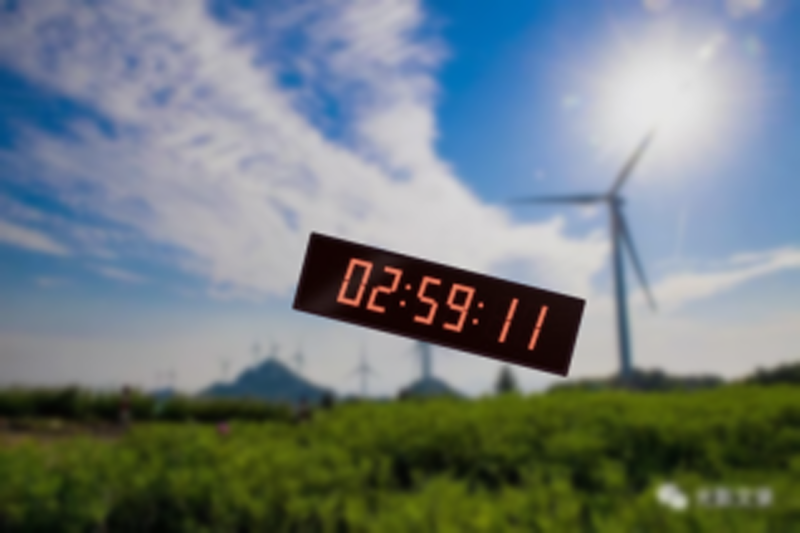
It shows 2:59:11
